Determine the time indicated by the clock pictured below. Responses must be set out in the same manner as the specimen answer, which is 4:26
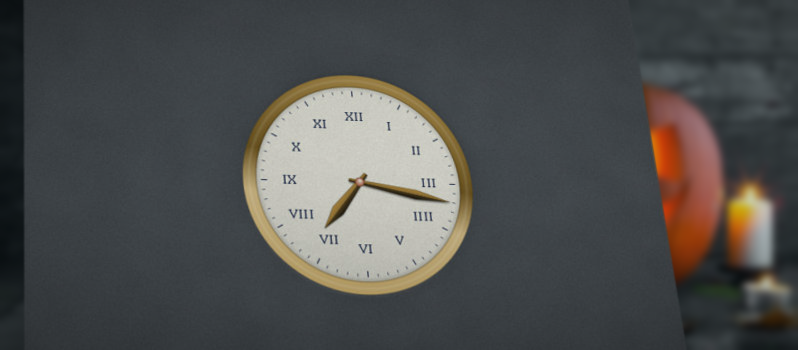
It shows 7:17
